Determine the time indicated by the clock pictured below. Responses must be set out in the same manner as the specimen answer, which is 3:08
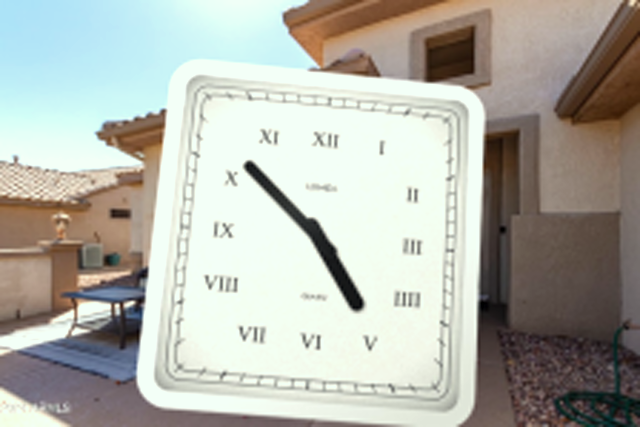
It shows 4:52
